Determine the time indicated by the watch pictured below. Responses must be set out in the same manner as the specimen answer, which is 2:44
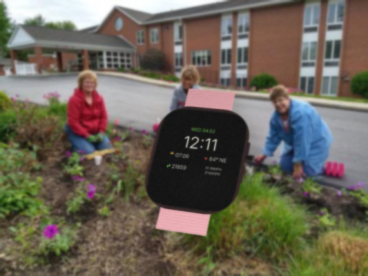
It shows 12:11
